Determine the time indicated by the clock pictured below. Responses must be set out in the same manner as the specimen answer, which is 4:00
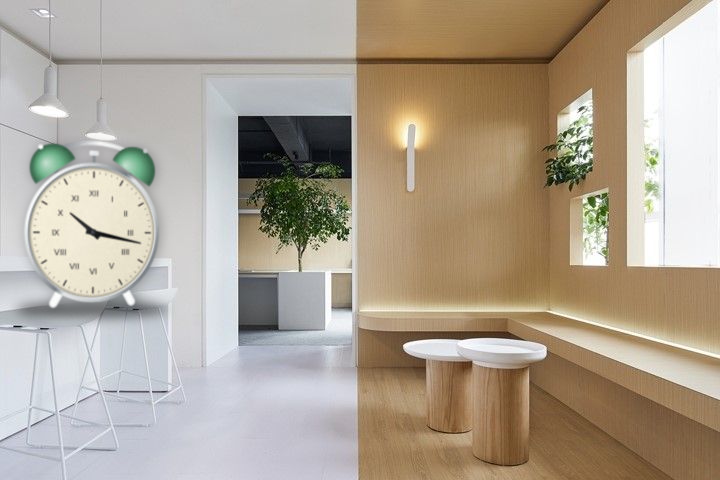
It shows 10:17
